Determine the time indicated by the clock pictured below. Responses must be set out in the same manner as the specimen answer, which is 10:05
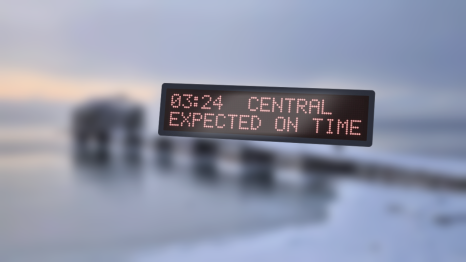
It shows 3:24
